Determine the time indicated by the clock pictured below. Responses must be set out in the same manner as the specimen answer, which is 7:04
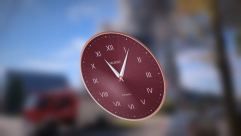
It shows 11:06
